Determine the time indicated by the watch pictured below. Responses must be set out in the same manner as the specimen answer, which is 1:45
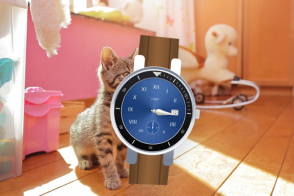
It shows 3:16
